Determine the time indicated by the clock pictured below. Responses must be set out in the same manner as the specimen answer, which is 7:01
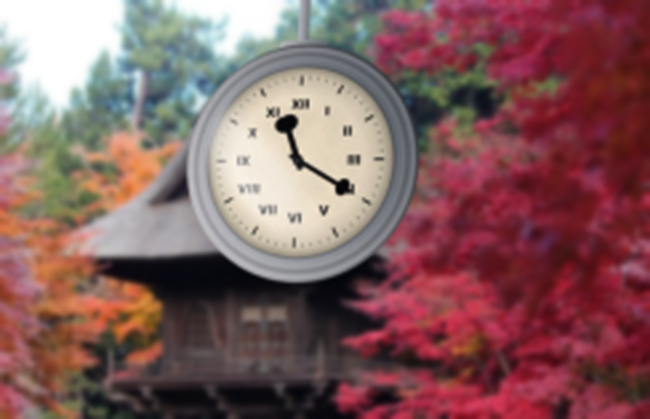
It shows 11:20
